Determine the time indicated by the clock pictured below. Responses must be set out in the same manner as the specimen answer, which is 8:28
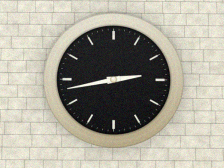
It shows 2:43
